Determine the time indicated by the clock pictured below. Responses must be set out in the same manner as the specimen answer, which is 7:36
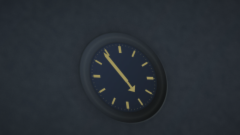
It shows 4:54
